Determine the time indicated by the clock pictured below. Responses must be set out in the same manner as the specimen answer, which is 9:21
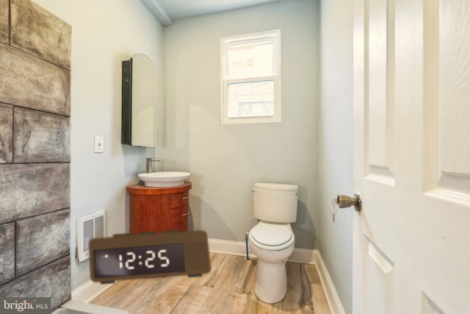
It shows 12:25
